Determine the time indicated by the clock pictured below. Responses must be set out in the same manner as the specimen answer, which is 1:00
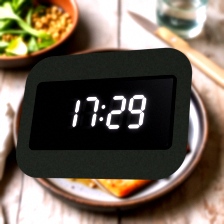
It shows 17:29
